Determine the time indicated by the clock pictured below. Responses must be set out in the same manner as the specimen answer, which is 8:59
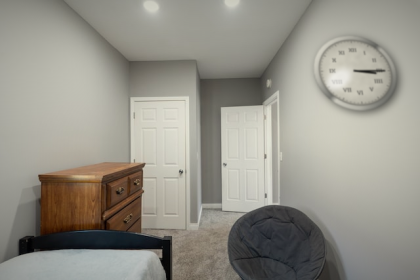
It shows 3:15
